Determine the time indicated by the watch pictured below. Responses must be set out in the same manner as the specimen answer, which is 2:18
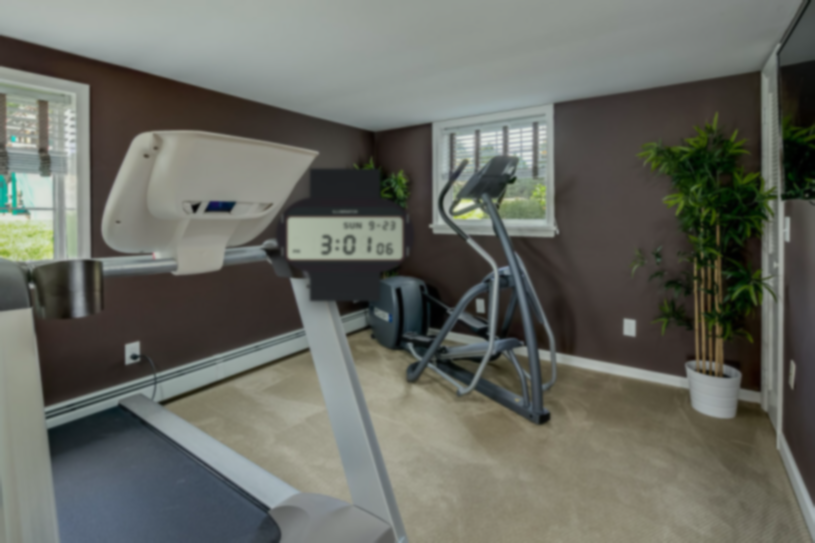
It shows 3:01
